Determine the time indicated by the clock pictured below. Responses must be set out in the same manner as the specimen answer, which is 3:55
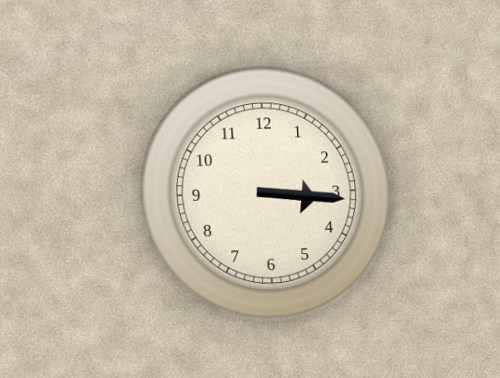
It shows 3:16
